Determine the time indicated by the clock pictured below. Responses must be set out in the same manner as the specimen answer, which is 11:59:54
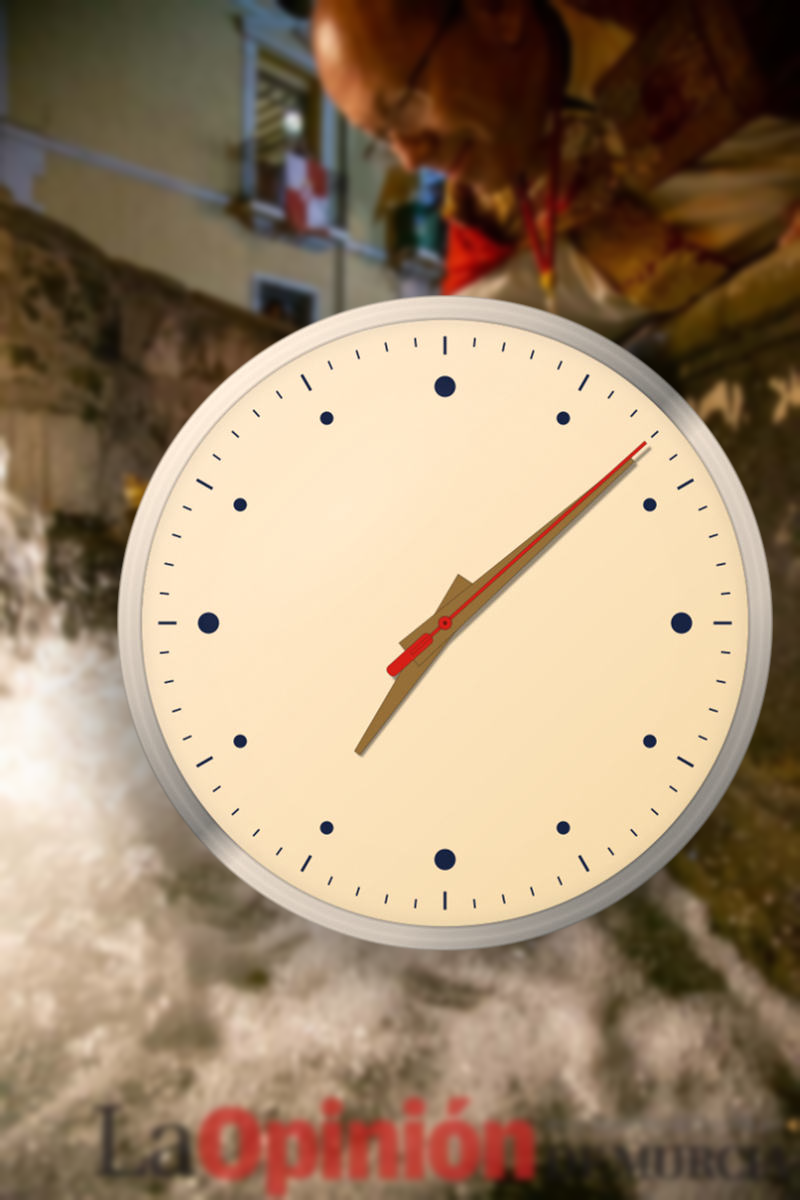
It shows 7:08:08
